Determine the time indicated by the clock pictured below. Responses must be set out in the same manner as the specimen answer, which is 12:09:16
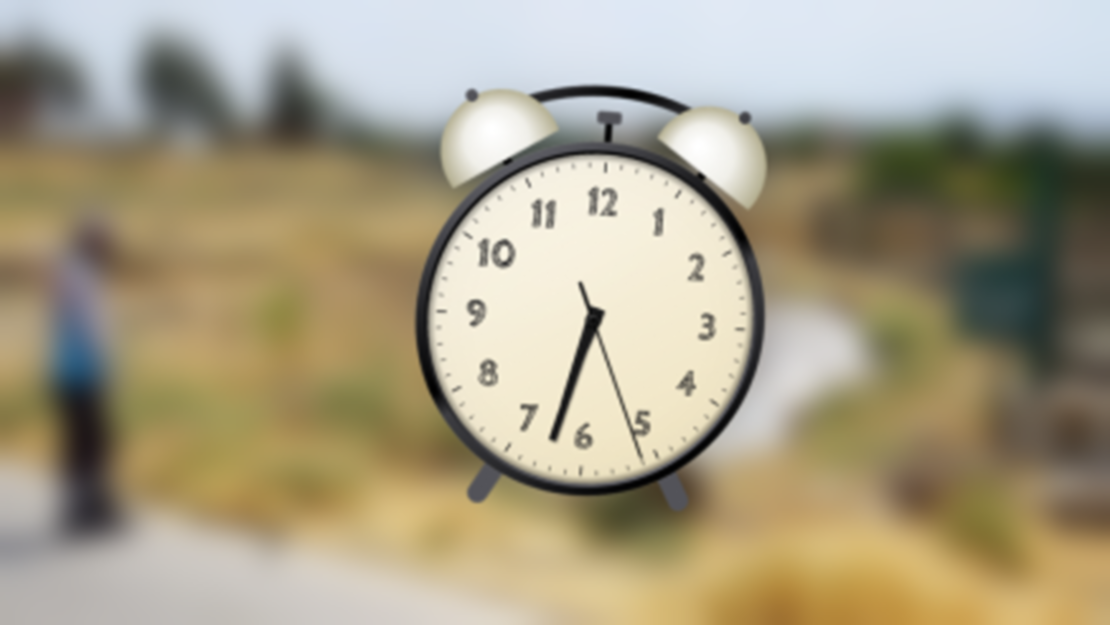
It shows 6:32:26
